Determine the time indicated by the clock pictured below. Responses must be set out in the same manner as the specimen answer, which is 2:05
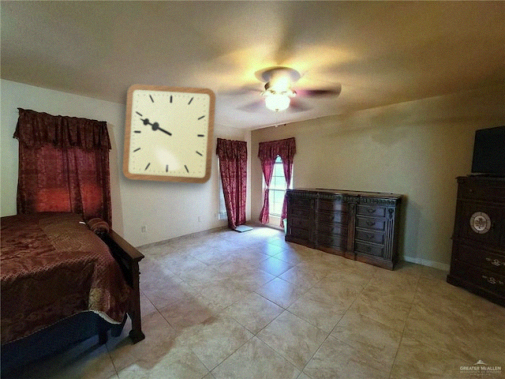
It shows 9:49
